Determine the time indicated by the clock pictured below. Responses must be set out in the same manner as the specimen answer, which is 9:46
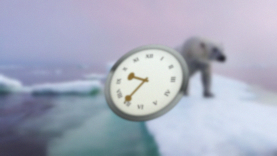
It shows 9:36
